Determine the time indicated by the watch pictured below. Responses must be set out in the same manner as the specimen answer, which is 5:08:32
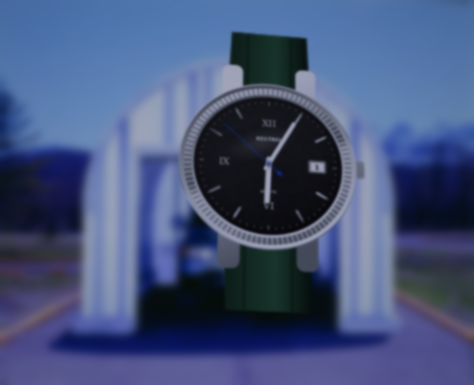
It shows 6:04:52
